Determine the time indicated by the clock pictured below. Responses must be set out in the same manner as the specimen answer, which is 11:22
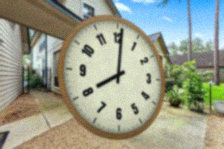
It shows 8:01
